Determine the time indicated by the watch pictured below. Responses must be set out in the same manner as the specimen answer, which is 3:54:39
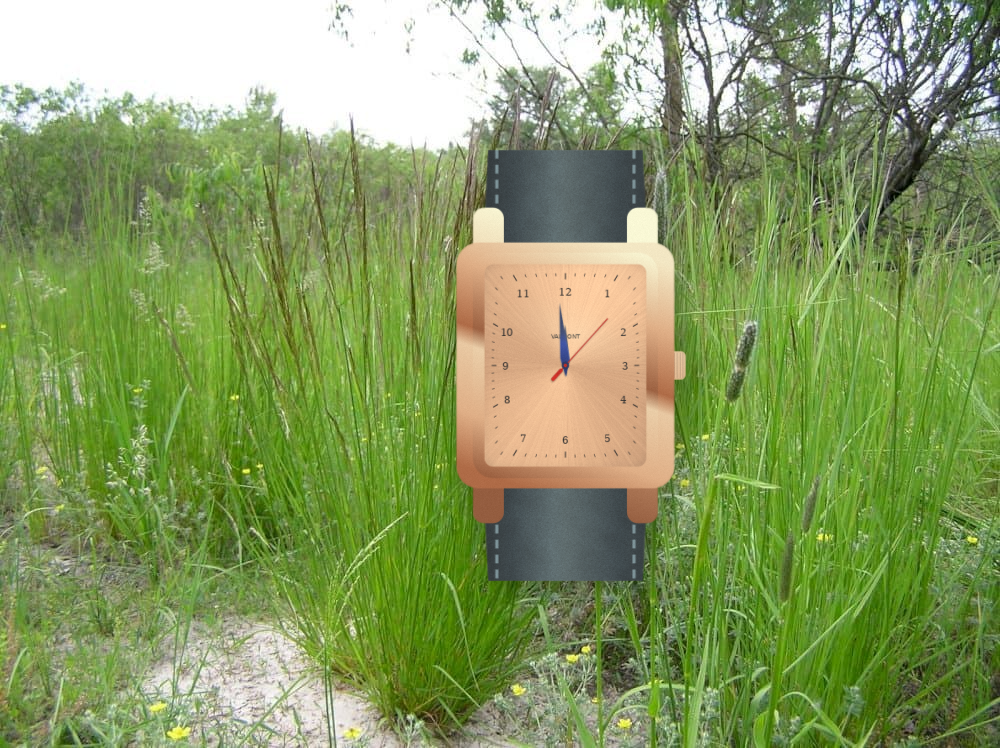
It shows 11:59:07
